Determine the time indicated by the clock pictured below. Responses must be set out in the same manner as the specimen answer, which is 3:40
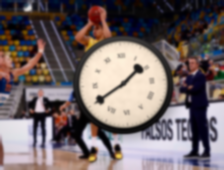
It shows 1:40
